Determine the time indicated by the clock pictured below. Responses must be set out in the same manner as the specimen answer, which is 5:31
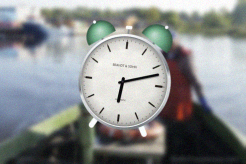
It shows 6:12
